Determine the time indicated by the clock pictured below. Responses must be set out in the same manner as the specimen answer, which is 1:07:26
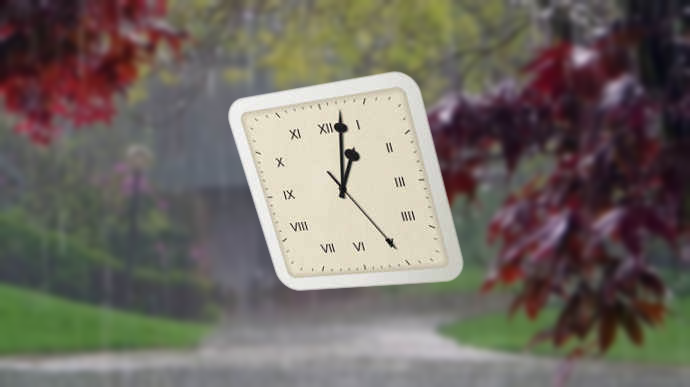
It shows 1:02:25
